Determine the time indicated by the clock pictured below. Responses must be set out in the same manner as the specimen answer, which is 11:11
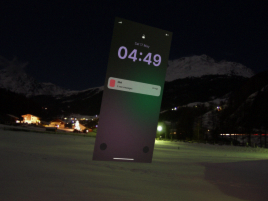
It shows 4:49
